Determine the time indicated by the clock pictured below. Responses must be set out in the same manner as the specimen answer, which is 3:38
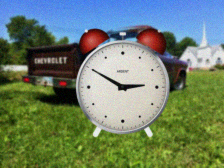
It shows 2:50
